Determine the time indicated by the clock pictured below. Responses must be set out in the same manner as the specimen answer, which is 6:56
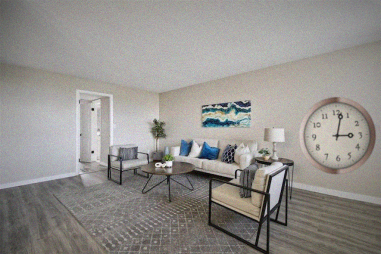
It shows 3:02
